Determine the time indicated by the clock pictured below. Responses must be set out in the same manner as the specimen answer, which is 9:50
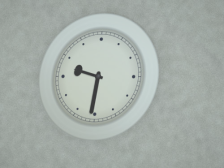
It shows 9:31
